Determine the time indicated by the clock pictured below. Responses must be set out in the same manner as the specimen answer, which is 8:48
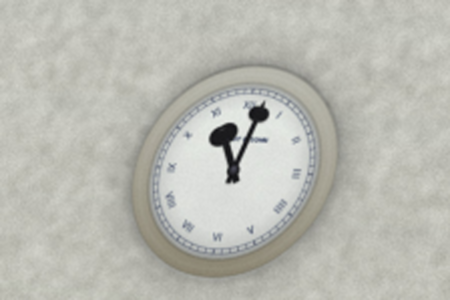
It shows 11:02
